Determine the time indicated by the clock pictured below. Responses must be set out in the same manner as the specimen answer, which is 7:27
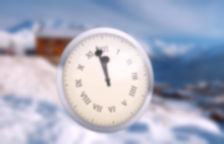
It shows 11:58
